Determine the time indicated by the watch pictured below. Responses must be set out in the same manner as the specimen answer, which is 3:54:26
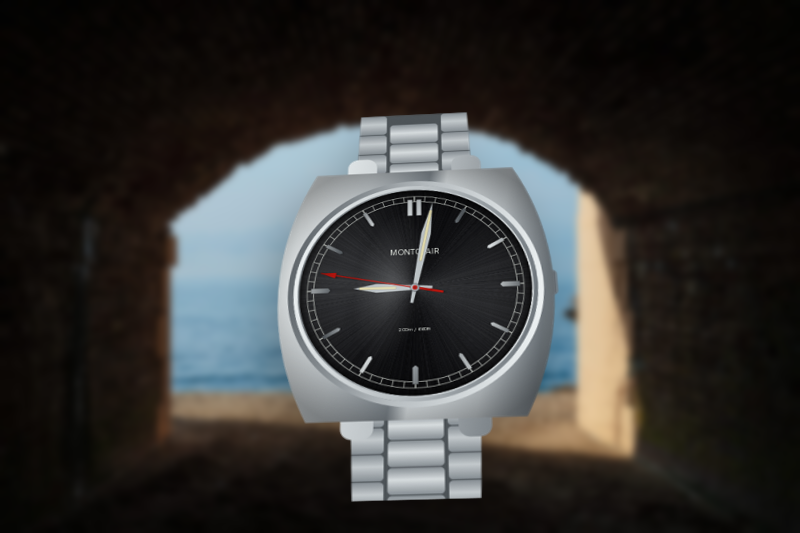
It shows 9:01:47
